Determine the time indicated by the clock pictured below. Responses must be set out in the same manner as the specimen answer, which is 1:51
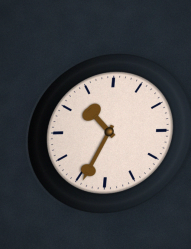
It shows 10:34
